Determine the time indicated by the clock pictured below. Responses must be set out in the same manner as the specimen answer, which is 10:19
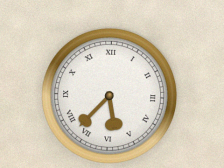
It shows 5:37
